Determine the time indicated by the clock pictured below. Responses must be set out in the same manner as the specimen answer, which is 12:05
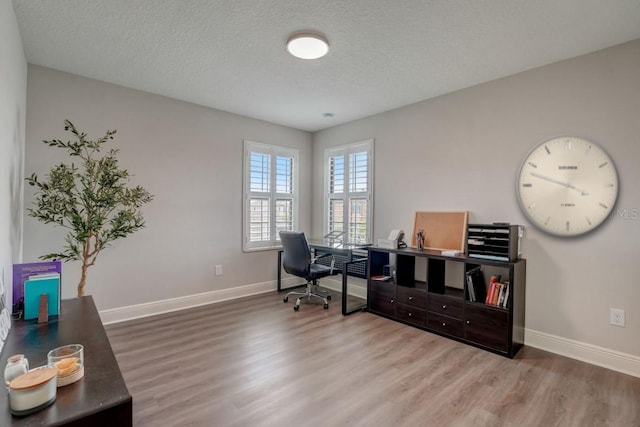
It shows 3:48
